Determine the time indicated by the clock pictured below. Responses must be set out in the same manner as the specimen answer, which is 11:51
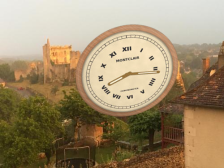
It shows 8:16
